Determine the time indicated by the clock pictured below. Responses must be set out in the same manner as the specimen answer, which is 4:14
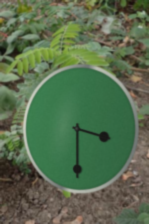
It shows 3:30
